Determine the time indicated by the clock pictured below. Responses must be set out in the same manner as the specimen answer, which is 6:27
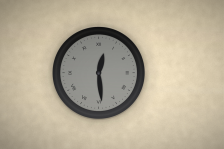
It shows 12:29
